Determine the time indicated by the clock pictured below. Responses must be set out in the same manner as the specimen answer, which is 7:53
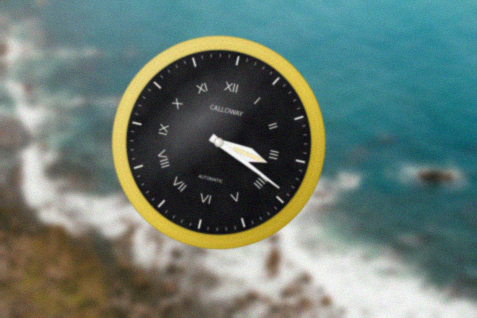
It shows 3:19
